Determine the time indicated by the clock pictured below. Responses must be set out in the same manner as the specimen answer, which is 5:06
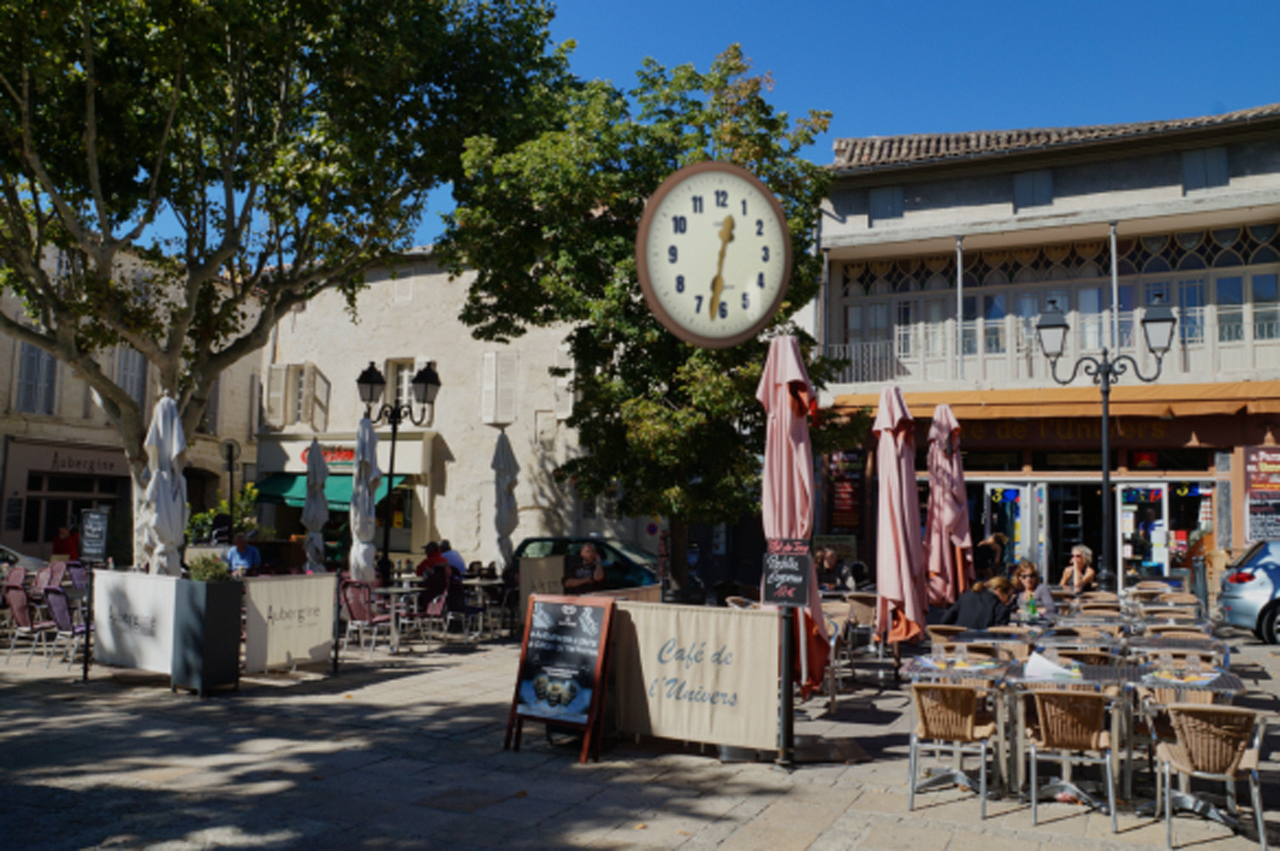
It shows 12:32
